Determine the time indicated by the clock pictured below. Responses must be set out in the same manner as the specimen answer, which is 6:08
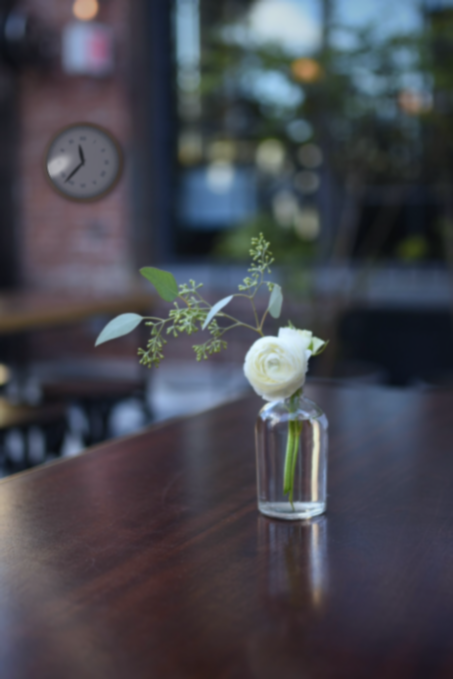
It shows 11:37
